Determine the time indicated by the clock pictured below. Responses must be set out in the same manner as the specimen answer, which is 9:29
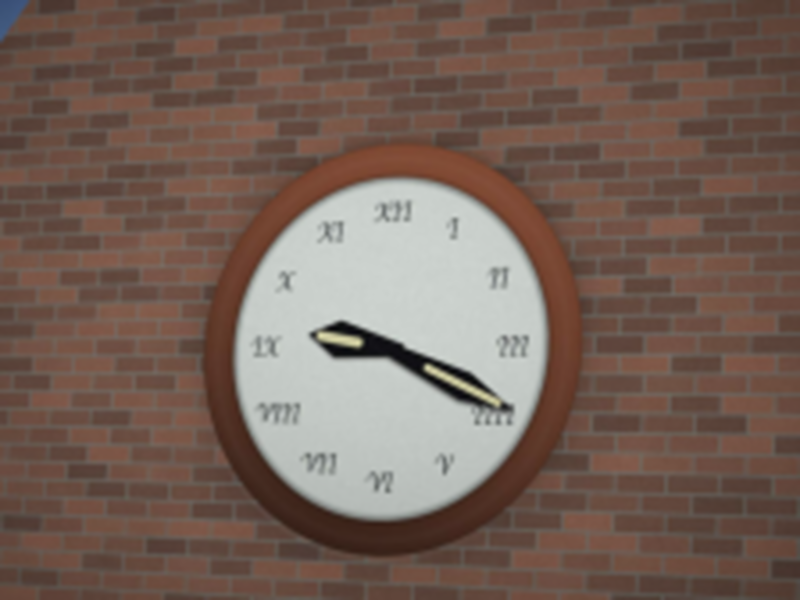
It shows 9:19
